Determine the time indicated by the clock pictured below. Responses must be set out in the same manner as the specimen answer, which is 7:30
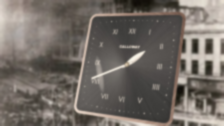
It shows 1:41
